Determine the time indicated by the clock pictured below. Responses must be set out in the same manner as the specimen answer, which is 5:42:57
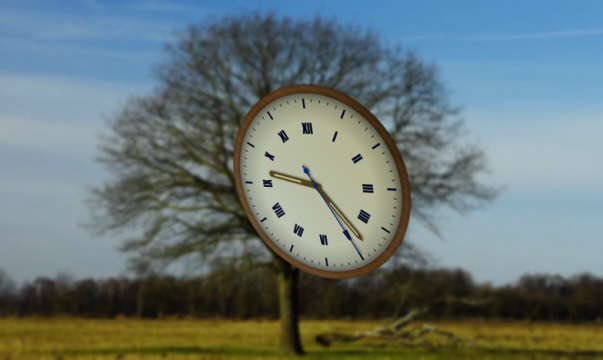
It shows 9:23:25
